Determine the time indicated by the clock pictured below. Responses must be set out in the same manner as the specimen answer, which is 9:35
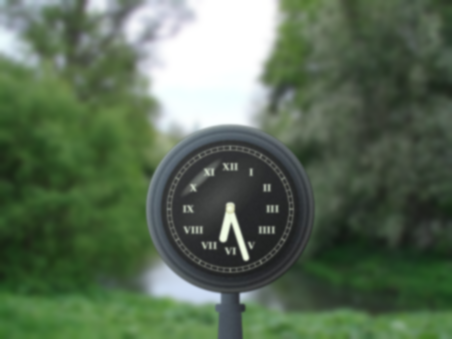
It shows 6:27
